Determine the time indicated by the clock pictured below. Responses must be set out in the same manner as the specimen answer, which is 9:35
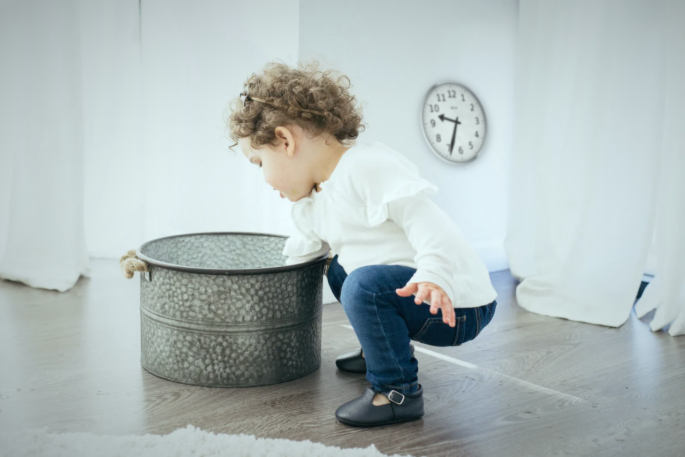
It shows 9:34
